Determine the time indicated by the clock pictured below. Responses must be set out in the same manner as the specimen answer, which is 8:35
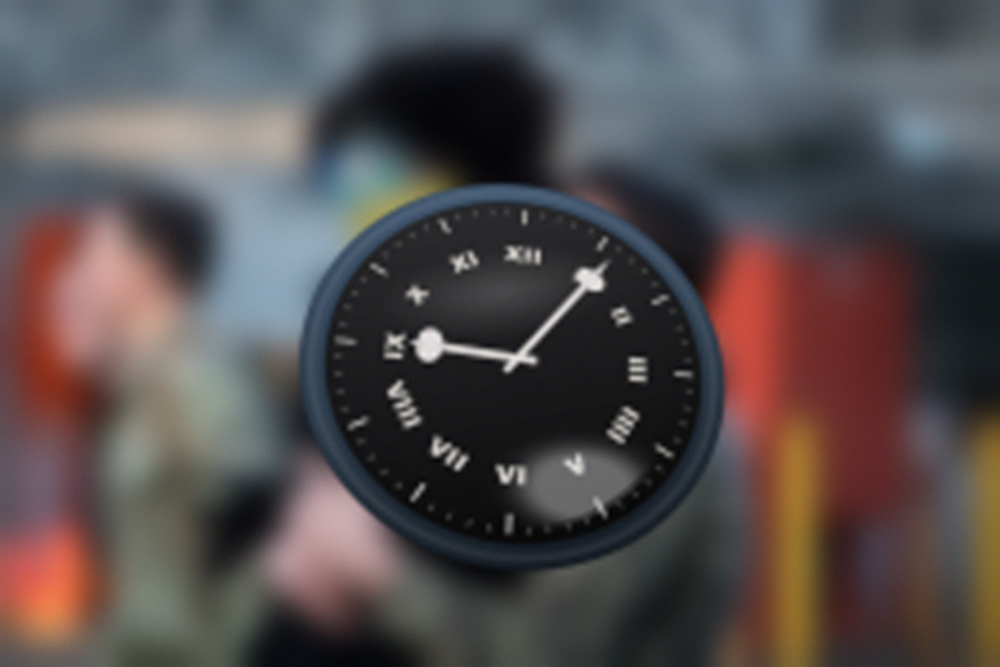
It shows 9:06
